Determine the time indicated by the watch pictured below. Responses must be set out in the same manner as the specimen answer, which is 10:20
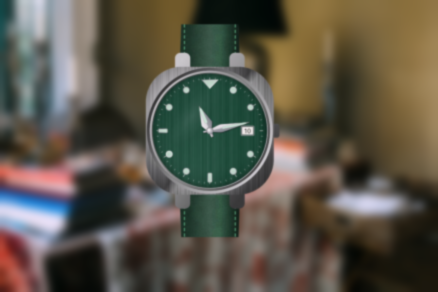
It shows 11:13
